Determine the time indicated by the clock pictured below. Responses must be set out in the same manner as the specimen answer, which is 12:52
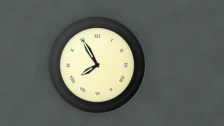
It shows 7:55
